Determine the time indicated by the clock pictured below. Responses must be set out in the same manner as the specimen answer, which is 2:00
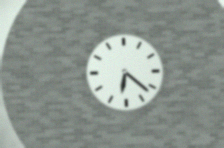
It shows 6:22
